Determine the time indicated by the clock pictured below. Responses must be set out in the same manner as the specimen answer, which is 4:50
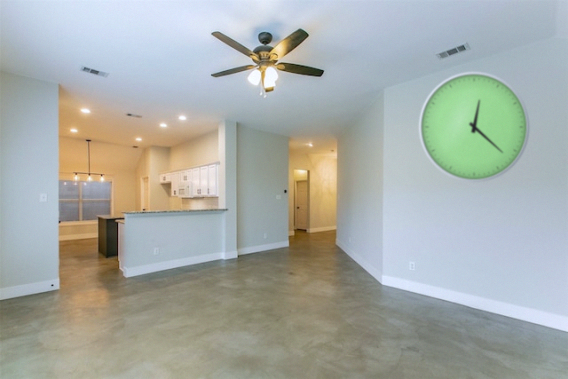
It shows 12:22
